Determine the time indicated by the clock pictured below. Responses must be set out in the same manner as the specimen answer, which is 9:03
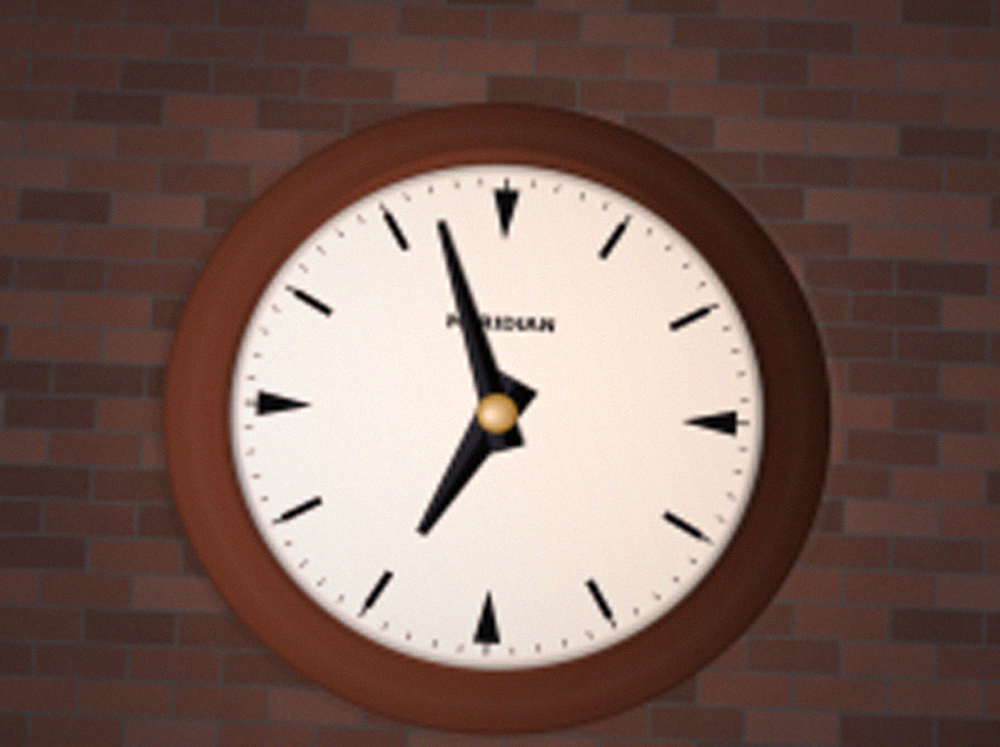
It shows 6:57
